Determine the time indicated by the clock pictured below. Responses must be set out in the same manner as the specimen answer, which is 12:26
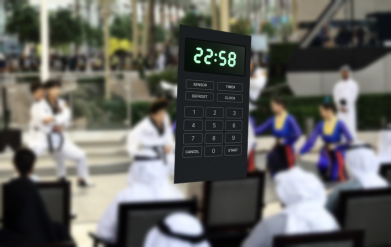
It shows 22:58
